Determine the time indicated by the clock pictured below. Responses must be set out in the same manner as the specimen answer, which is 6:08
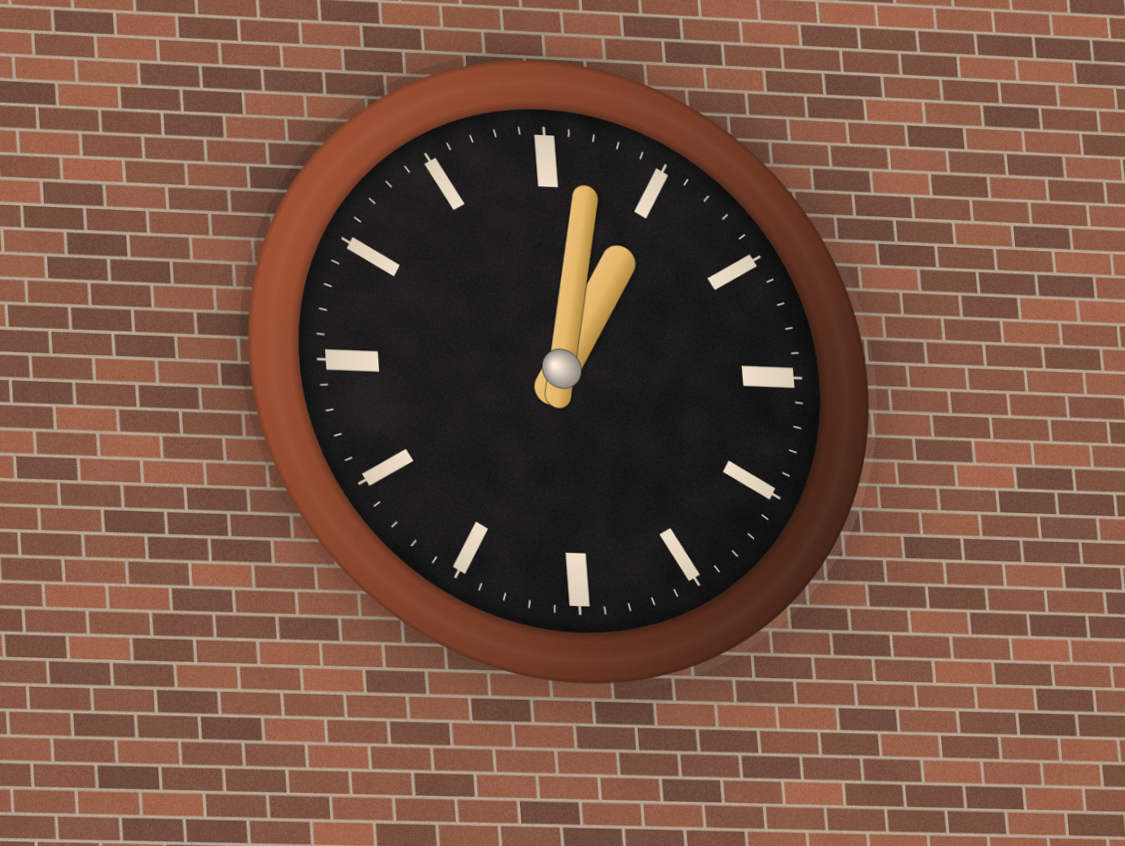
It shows 1:02
